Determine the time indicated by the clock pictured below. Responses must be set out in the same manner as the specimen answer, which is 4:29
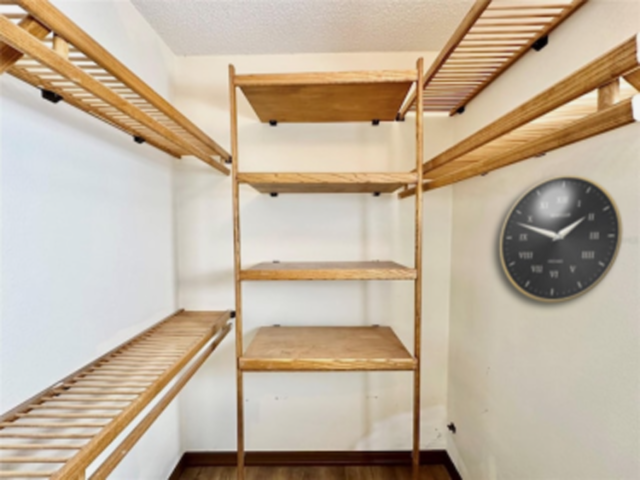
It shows 1:48
